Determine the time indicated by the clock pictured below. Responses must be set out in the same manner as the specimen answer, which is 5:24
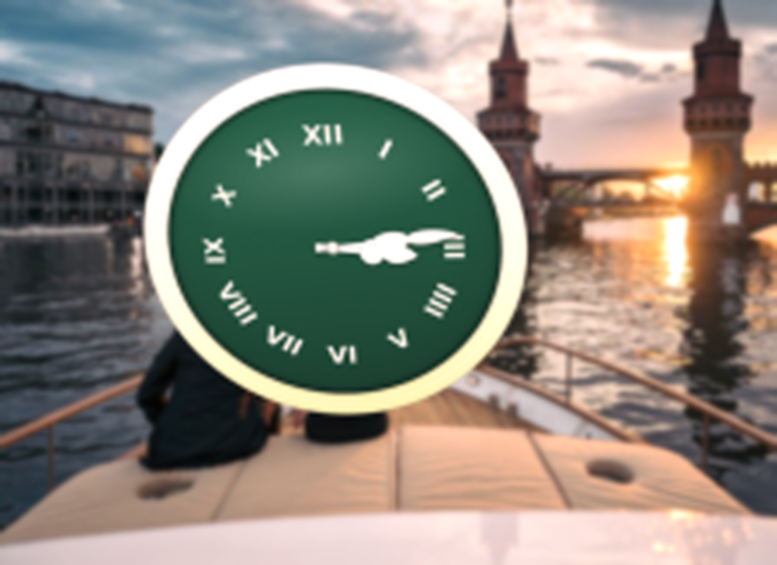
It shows 3:14
